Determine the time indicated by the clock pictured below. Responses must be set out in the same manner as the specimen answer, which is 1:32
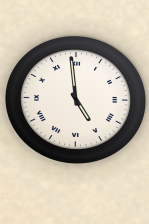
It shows 4:59
